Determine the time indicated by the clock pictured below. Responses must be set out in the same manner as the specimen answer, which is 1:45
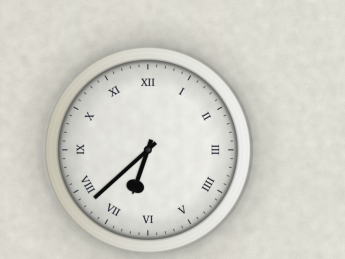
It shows 6:38
